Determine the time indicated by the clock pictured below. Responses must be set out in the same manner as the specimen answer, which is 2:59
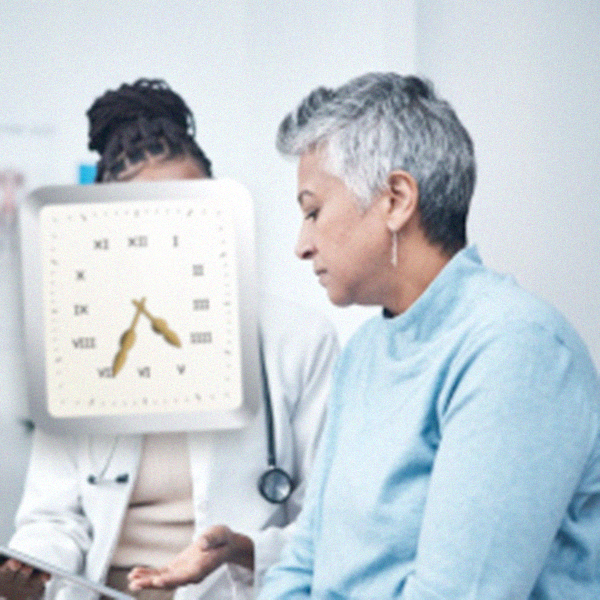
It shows 4:34
